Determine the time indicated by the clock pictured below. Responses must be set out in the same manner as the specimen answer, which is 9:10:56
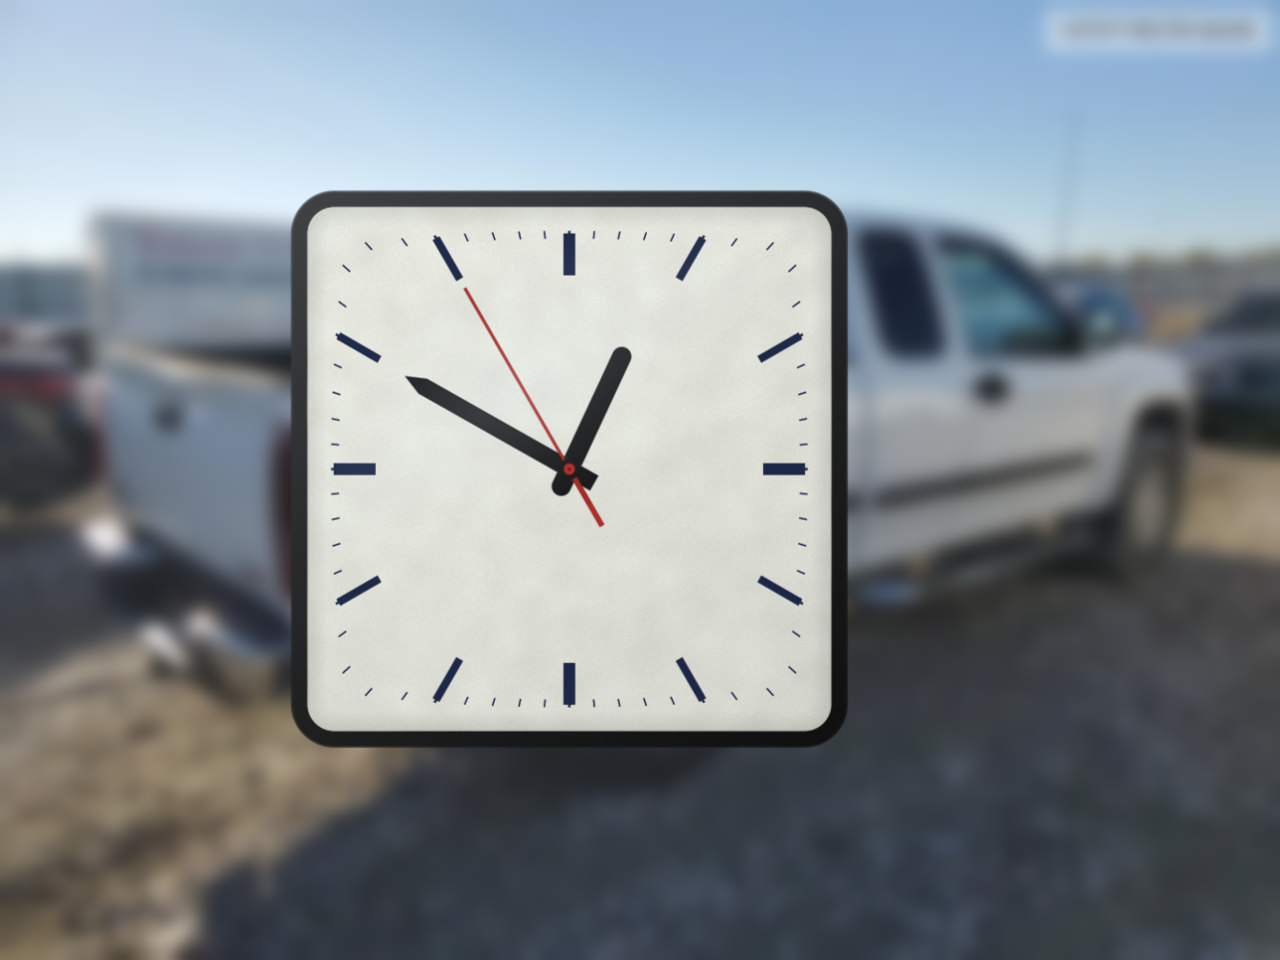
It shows 12:49:55
